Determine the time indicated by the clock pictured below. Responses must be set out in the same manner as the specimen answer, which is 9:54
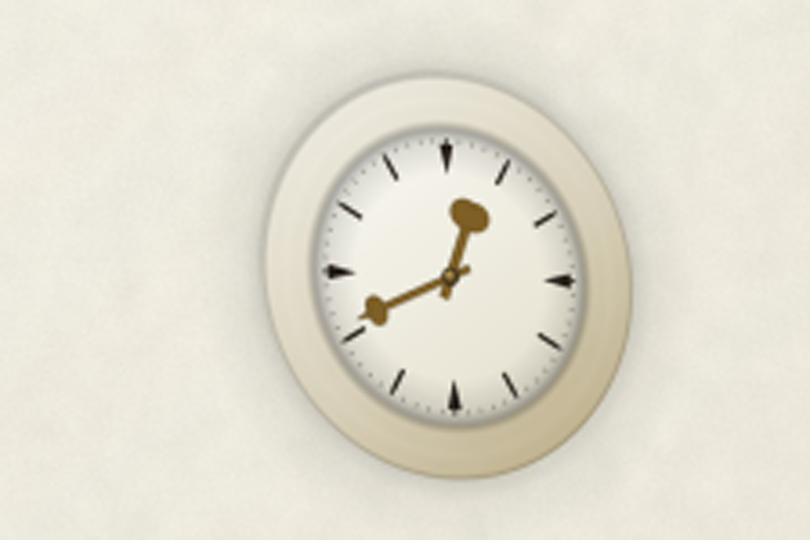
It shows 12:41
